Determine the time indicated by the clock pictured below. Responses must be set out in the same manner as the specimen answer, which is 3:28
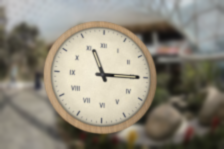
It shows 11:15
